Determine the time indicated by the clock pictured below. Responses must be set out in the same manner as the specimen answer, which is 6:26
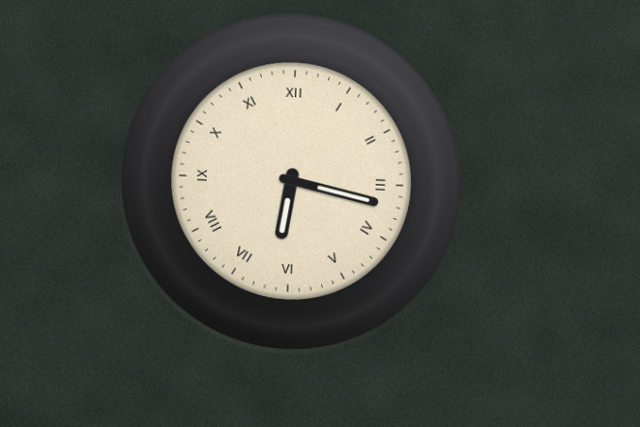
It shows 6:17
